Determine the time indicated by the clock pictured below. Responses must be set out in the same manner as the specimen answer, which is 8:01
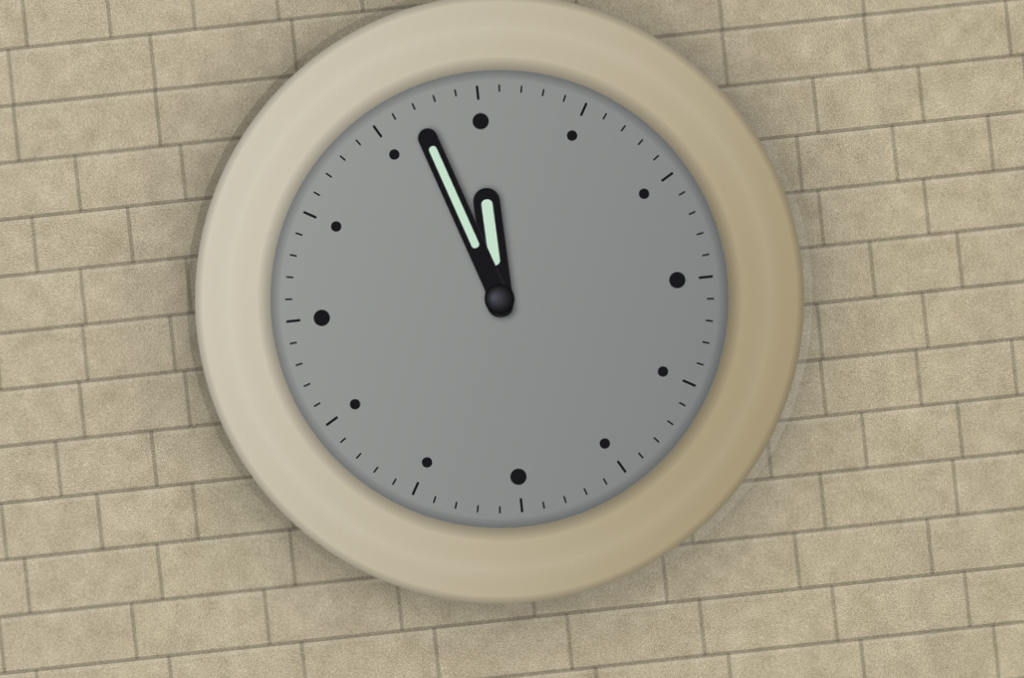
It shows 11:57
